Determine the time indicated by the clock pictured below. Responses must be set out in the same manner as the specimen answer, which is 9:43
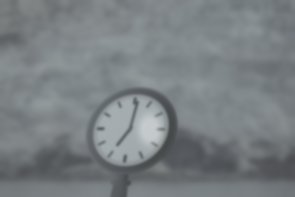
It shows 7:01
